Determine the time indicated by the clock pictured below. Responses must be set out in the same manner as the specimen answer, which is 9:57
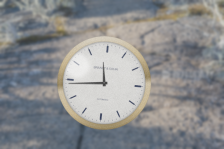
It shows 11:44
